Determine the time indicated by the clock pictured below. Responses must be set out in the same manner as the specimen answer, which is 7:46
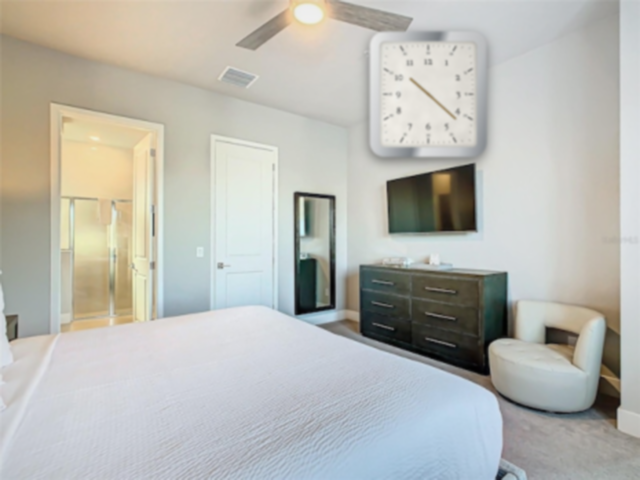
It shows 10:22
